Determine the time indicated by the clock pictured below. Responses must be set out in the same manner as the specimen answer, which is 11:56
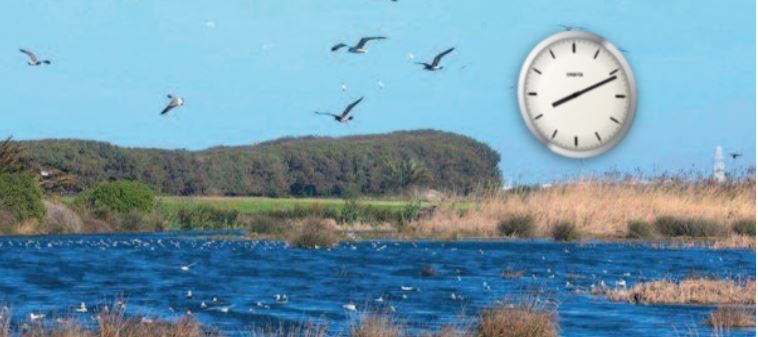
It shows 8:11
